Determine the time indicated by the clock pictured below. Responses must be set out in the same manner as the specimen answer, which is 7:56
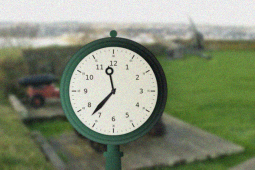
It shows 11:37
